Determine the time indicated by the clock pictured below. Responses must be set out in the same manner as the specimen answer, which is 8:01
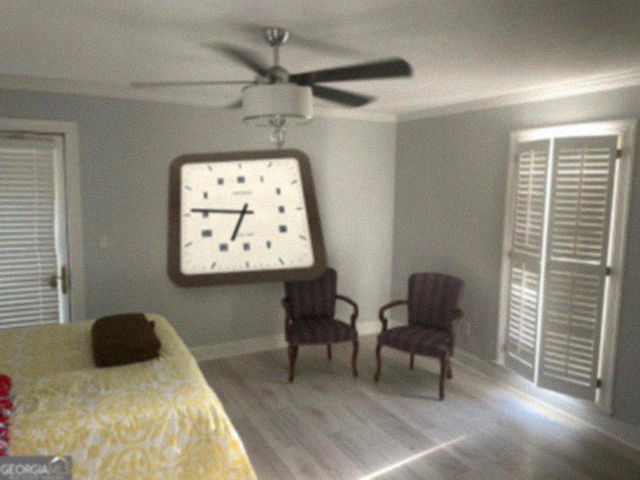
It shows 6:46
